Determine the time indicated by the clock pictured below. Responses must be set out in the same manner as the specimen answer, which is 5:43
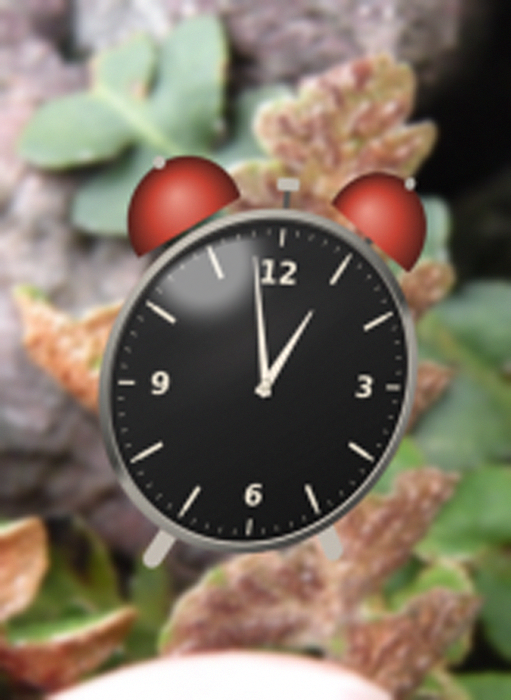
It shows 12:58
